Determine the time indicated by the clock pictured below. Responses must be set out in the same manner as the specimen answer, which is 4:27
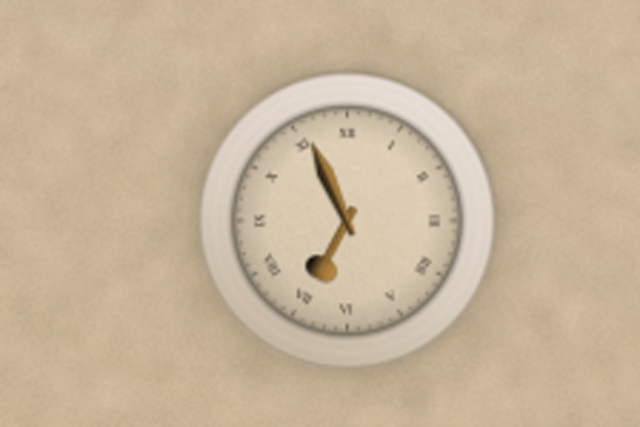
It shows 6:56
